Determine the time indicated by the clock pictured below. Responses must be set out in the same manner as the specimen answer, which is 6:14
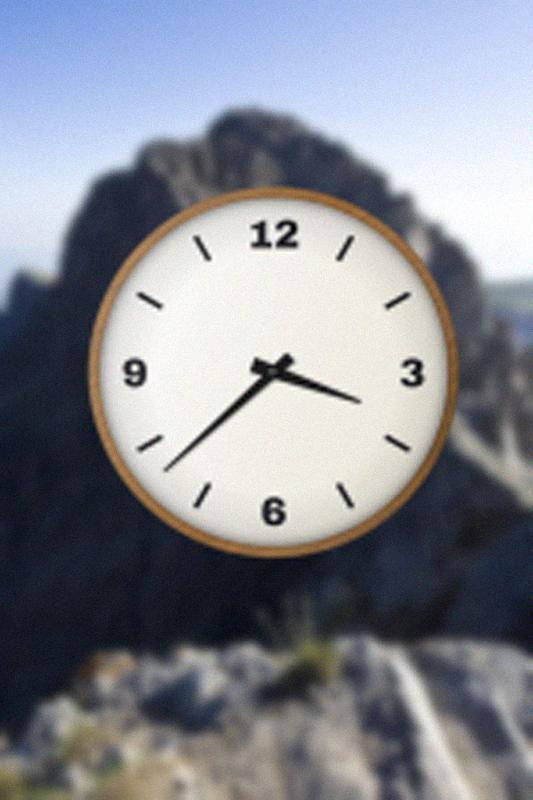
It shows 3:38
